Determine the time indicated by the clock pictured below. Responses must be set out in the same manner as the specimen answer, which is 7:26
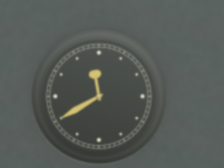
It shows 11:40
